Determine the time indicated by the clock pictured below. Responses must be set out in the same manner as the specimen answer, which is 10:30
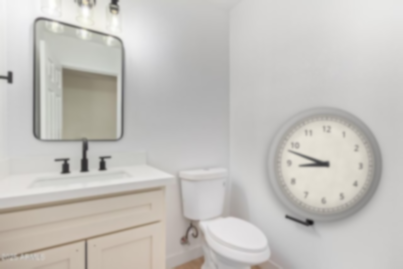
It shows 8:48
